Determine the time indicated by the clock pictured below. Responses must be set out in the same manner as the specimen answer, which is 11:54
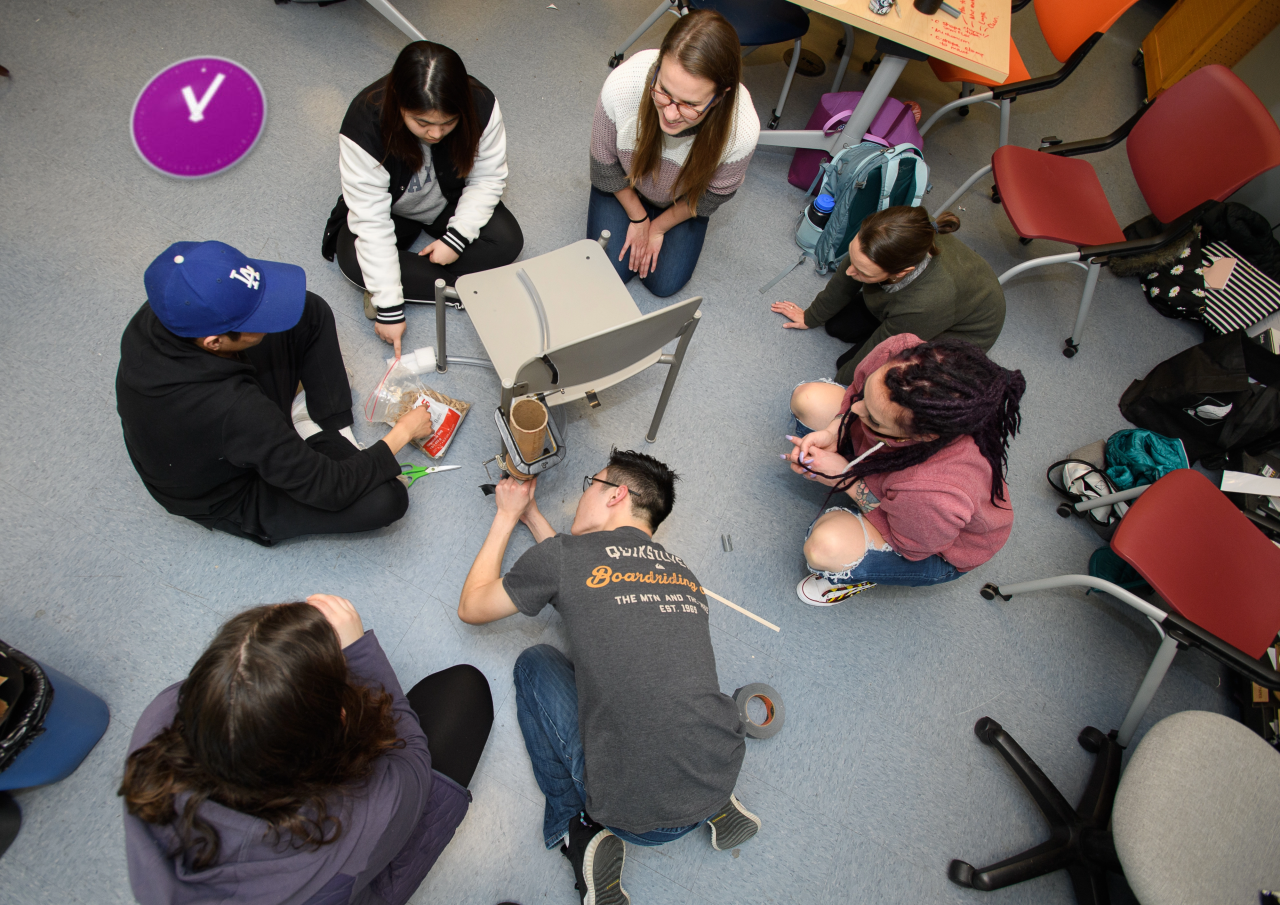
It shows 11:04
